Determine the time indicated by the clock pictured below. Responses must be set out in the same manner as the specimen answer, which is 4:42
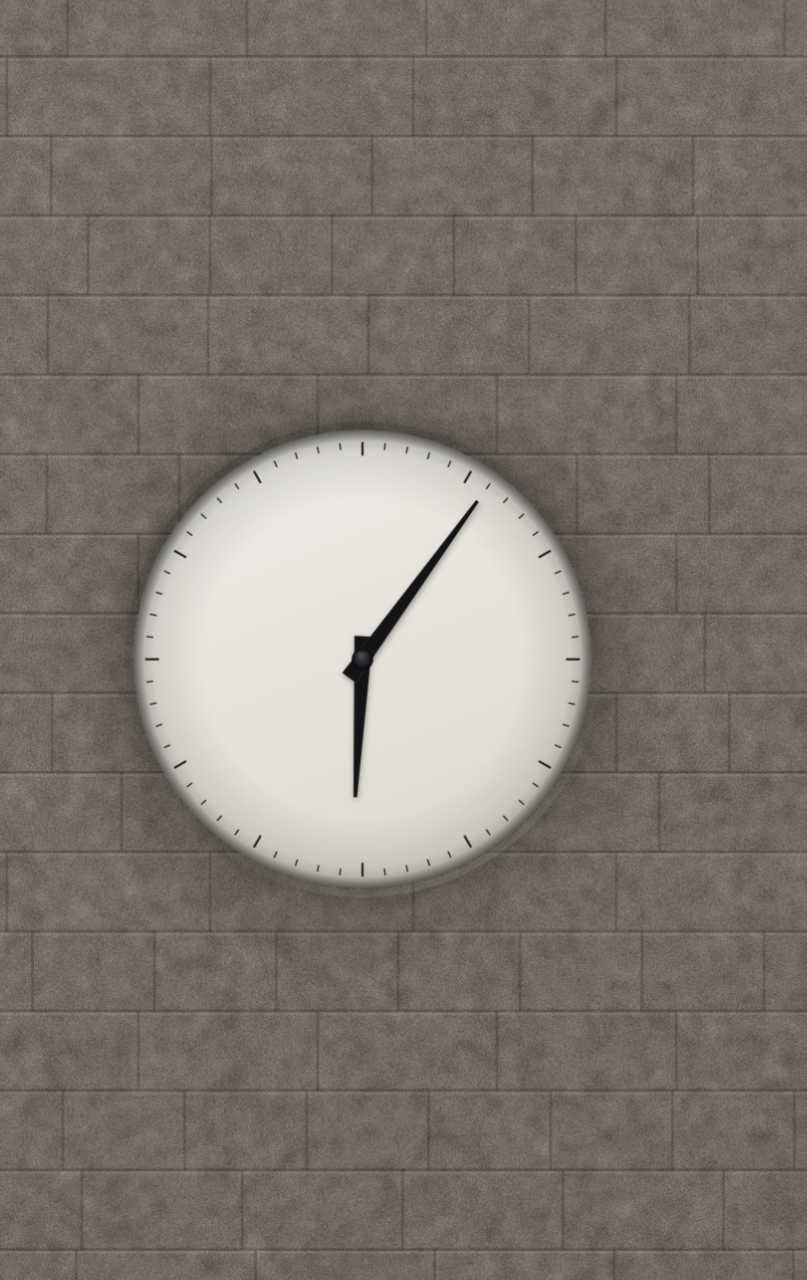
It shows 6:06
